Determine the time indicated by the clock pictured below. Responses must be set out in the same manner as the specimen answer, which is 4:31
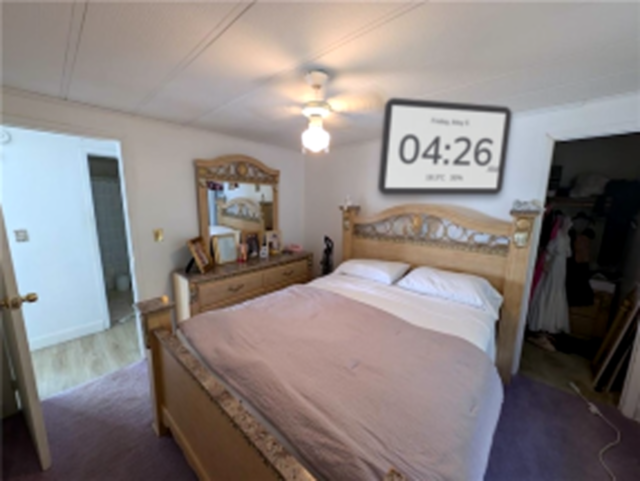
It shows 4:26
